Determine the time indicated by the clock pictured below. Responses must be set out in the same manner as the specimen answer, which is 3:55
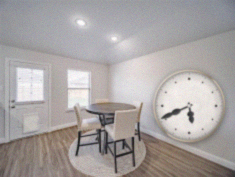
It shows 5:41
